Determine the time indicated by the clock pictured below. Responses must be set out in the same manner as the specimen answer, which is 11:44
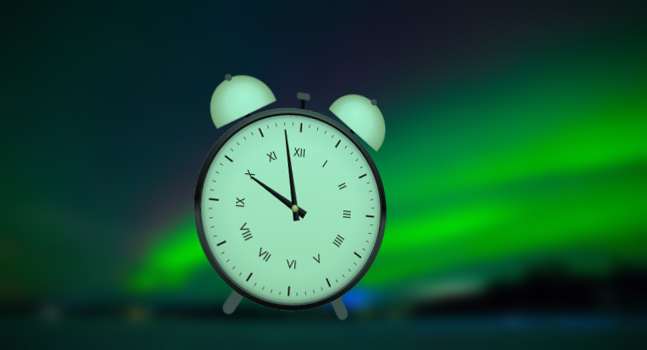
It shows 9:58
